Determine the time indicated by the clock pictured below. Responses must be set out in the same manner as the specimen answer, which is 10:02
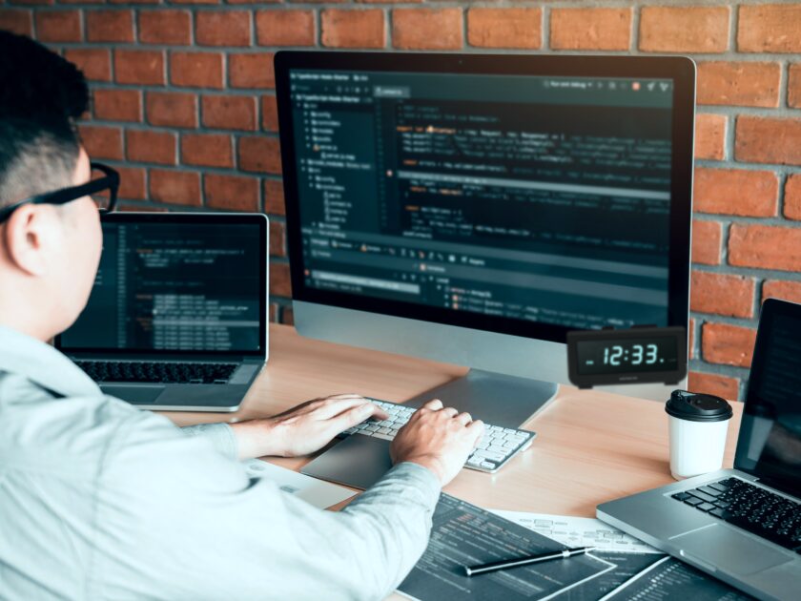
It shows 12:33
